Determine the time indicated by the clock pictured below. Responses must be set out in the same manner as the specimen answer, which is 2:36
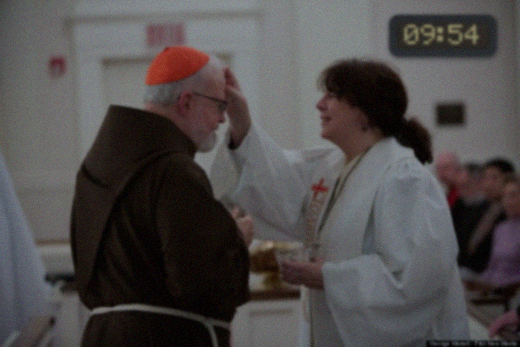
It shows 9:54
